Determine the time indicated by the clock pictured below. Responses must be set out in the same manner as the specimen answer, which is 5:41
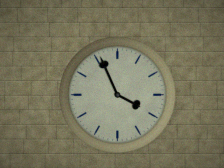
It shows 3:56
